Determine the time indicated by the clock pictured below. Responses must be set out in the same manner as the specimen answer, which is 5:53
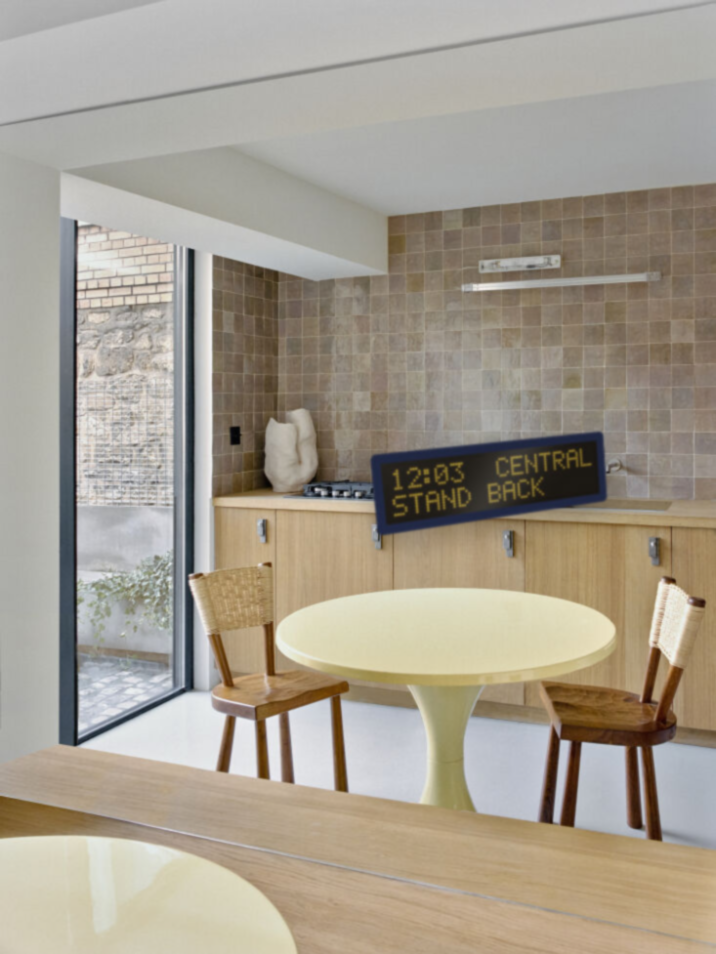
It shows 12:03
